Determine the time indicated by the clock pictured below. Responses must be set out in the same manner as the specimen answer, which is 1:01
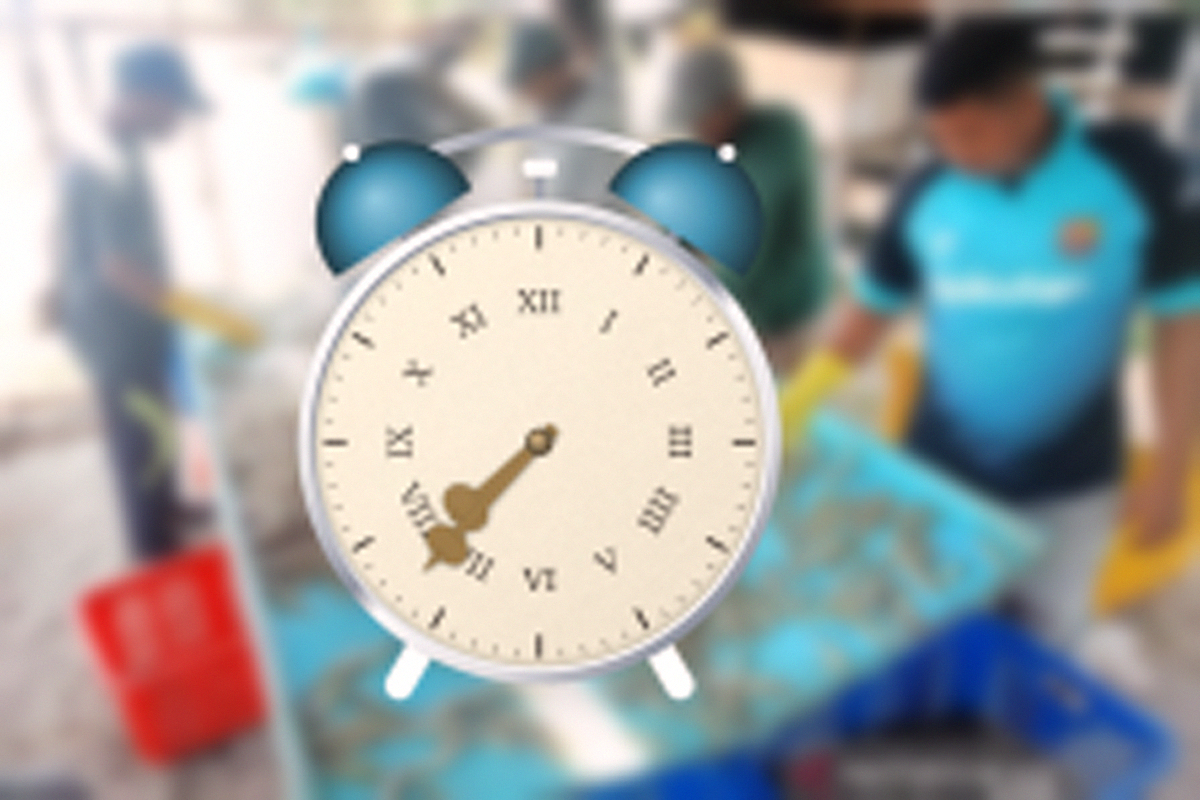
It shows 7:37
